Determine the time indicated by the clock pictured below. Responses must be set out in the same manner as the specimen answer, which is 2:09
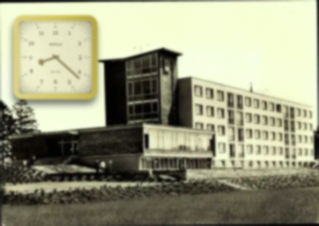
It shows 8:22
